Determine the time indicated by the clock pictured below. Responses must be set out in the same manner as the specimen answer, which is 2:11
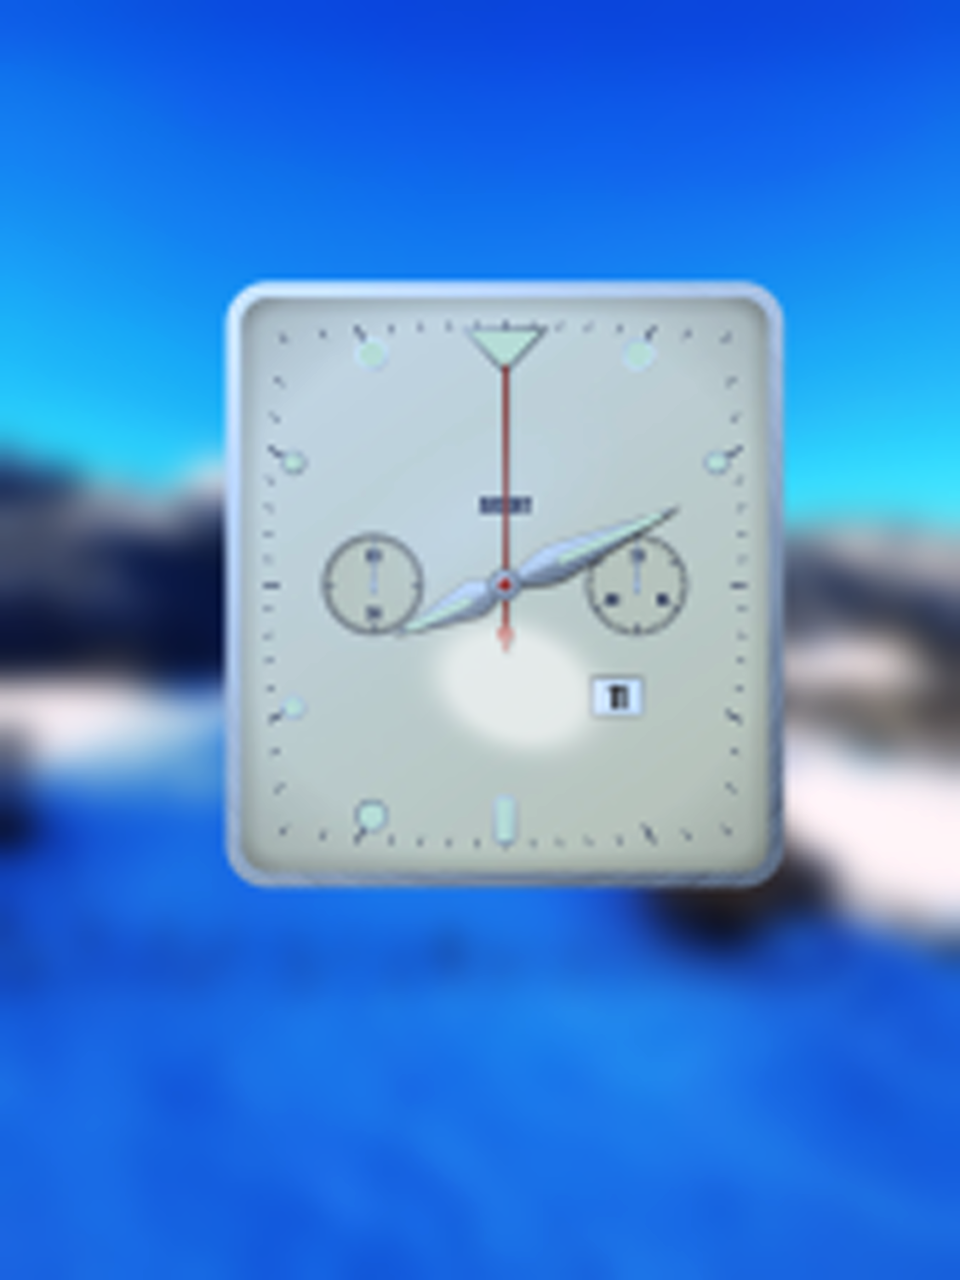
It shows 8:11
